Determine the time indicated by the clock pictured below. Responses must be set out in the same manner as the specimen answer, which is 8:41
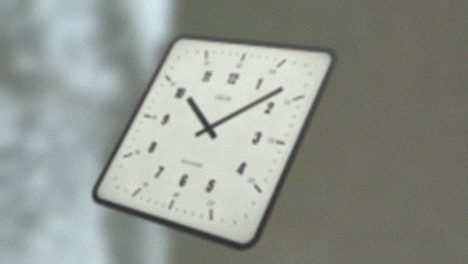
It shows 10:08
